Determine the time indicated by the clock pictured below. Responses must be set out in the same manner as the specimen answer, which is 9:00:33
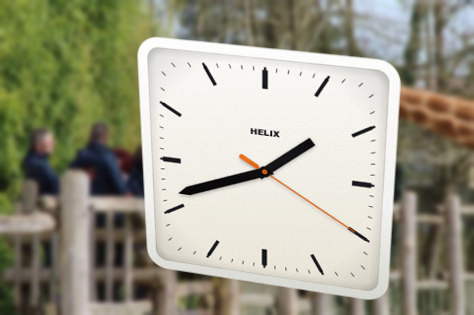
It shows 1:41:20
